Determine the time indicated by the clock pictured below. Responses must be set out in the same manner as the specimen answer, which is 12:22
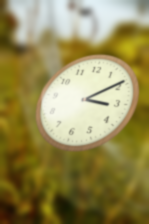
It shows 3:09
